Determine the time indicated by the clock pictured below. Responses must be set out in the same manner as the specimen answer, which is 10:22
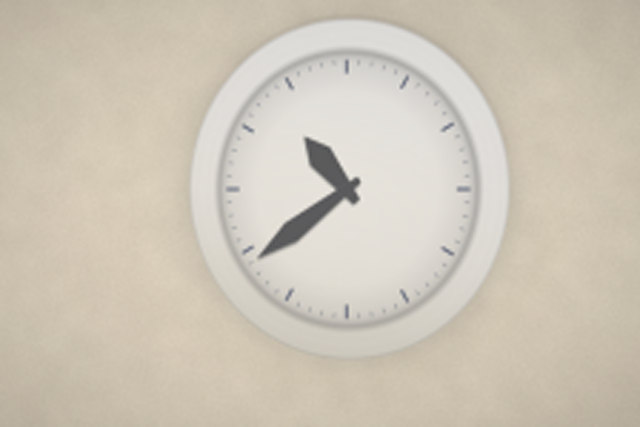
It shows 10:39
